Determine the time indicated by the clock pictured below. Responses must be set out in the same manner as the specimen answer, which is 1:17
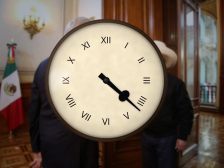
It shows 4:22
